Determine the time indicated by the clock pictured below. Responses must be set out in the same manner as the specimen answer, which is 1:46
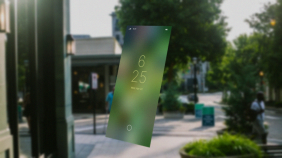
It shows 6:25
